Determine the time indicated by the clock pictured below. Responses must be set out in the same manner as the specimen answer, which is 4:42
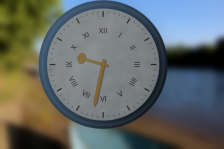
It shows 9:32
